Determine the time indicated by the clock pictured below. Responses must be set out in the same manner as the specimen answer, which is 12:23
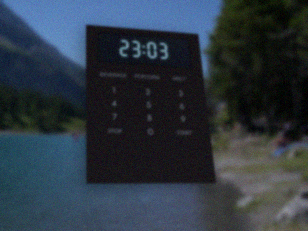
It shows 23:03
